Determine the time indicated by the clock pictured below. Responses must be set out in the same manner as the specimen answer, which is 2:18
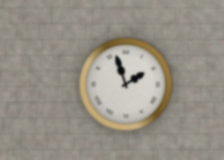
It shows 1:57
